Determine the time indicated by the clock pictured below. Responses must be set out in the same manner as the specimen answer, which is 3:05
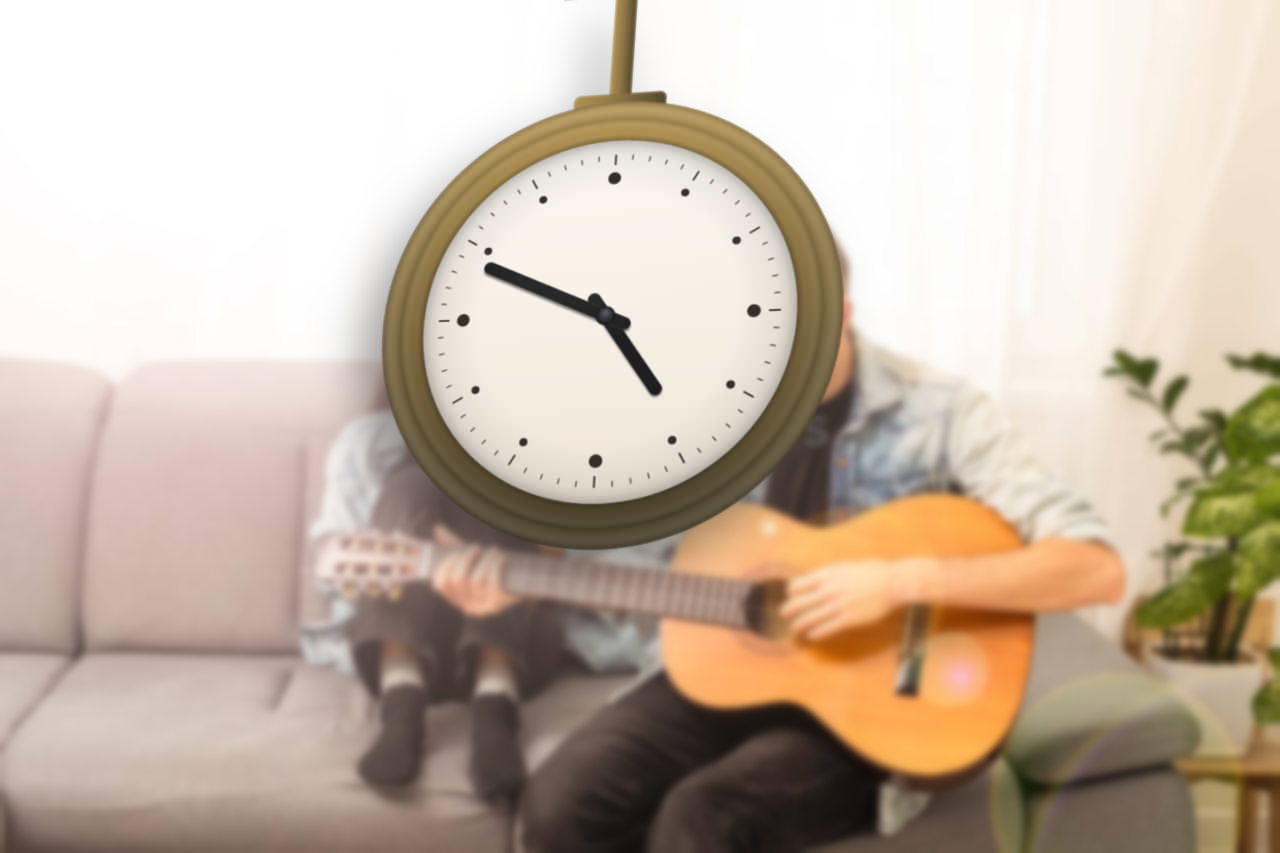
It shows 4:49
